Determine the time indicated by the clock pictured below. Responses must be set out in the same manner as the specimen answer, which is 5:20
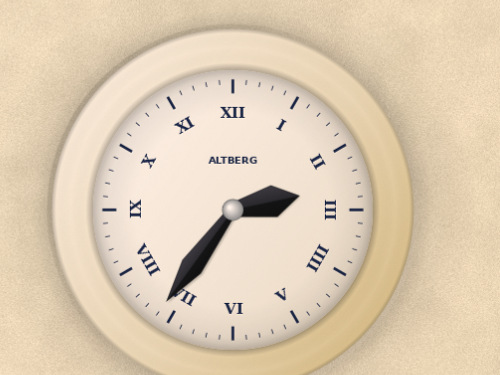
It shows 2:36
